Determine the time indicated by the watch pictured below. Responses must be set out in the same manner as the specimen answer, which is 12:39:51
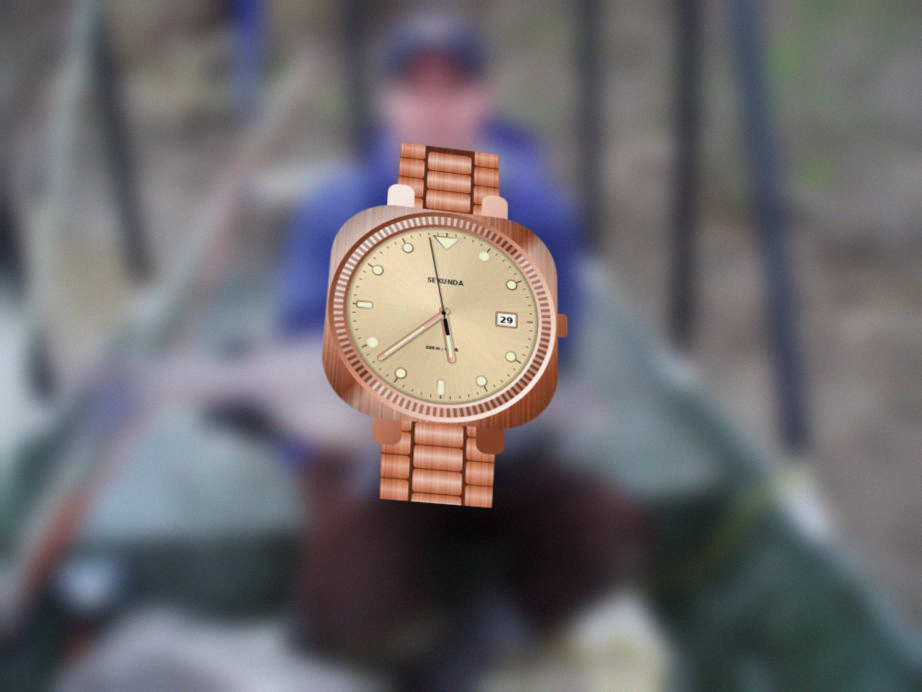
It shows 5:37:58
